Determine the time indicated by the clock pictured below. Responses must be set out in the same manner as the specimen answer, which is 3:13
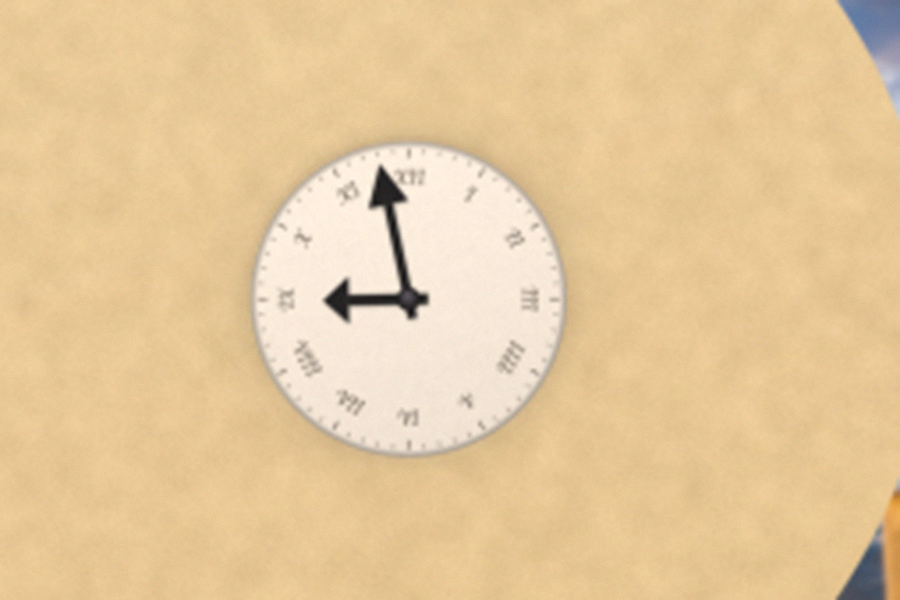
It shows 8:58
